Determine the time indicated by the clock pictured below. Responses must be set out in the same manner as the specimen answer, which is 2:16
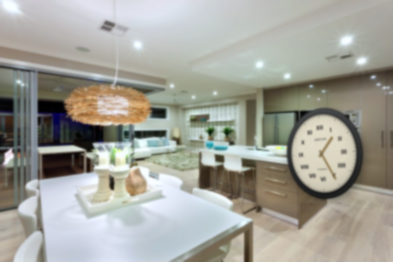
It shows 1:25
